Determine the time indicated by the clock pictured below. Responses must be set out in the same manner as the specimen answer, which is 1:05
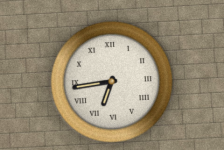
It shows 6:44
